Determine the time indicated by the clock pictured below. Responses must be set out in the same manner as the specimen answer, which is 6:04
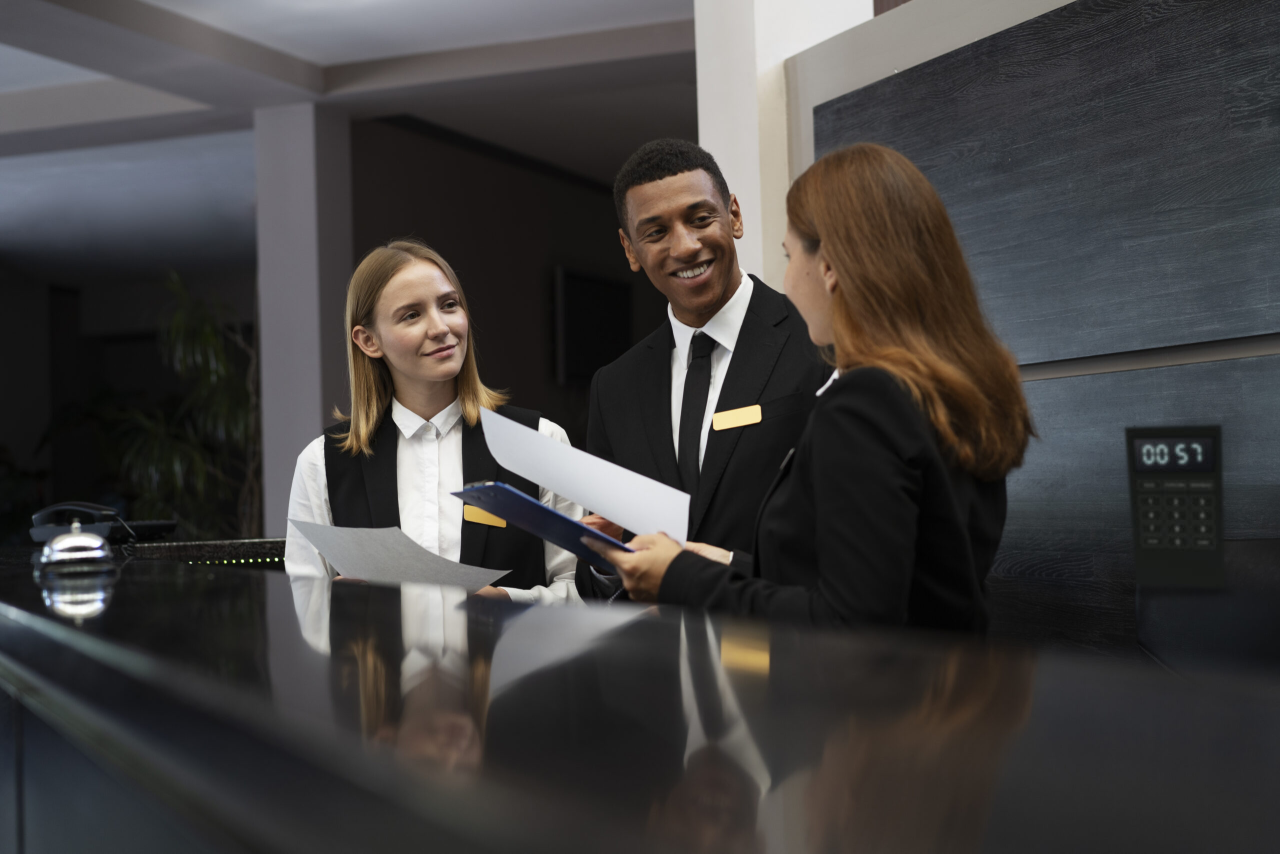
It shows 0:57
